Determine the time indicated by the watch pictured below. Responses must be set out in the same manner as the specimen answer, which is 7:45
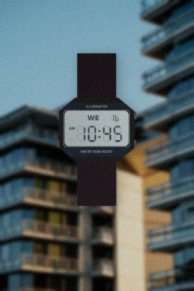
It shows 10:45
